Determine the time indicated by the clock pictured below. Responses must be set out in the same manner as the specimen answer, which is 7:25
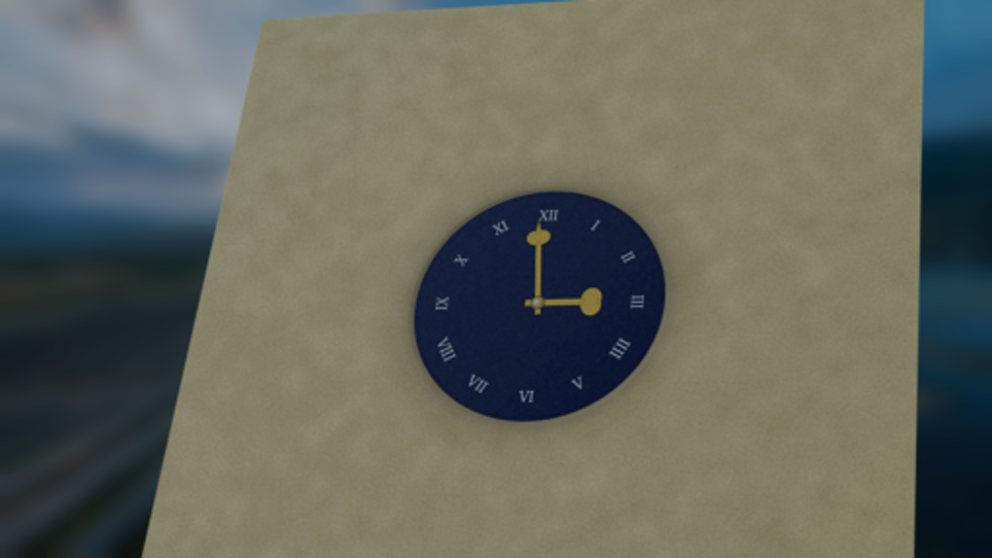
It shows 2:59
